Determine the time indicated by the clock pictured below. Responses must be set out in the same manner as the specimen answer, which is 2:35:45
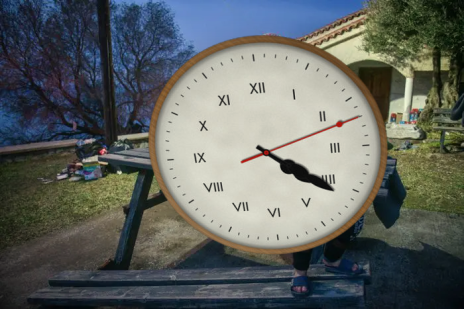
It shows 4:21:12
